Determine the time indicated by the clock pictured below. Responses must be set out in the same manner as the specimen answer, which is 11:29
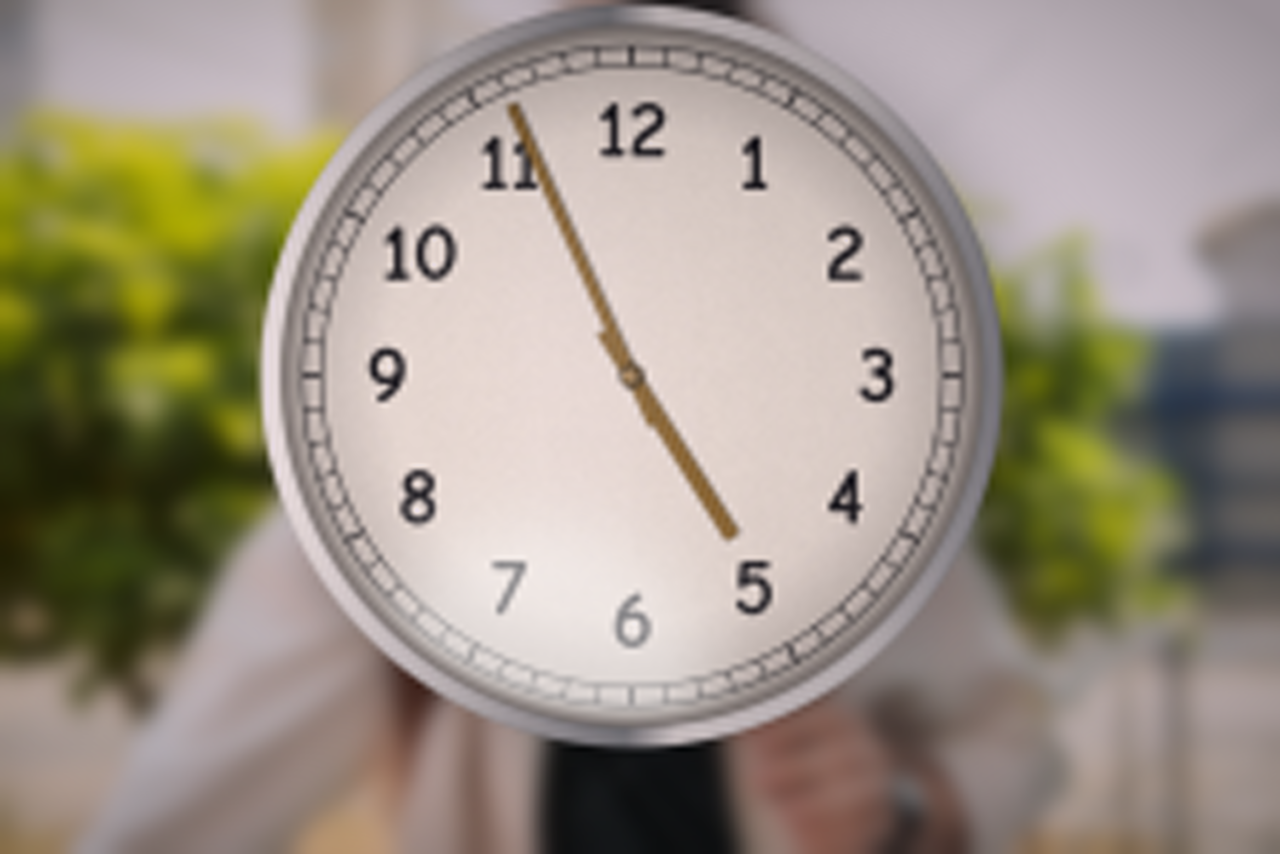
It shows 4:56
